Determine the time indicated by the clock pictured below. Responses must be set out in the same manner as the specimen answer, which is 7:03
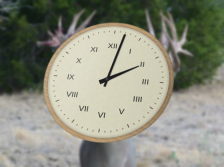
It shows 2:02
